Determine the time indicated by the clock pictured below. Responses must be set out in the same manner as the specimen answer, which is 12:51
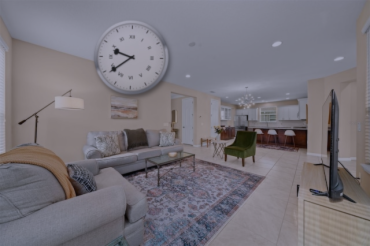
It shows 9:39
